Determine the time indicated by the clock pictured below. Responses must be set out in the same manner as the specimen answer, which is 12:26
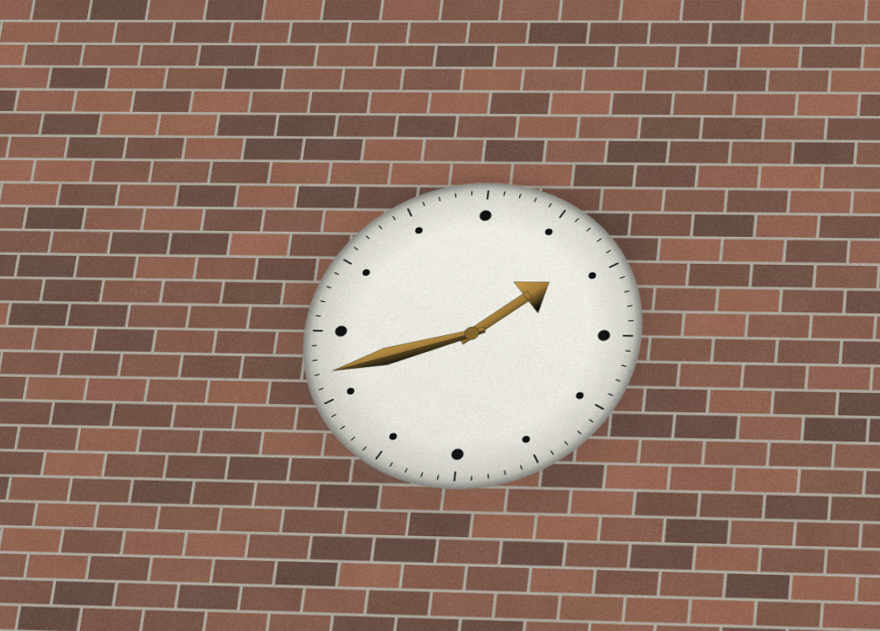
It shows 1:42
